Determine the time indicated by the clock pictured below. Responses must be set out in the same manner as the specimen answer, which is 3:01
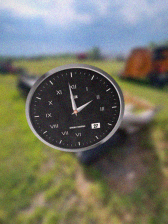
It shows 1:59
